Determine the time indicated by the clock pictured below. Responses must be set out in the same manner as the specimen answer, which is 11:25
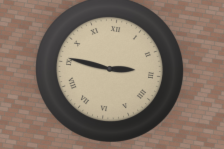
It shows 2:46
